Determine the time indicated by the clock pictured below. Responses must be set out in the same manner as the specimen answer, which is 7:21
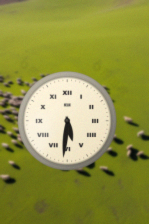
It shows 5:31
